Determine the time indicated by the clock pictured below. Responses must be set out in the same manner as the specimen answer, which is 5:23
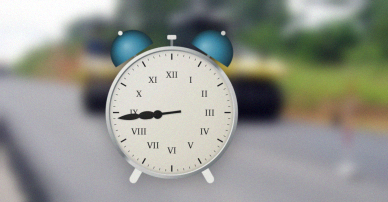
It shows 8:44
